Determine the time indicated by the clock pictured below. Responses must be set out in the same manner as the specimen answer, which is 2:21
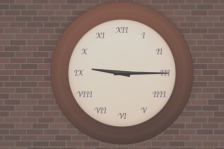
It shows 9:15
